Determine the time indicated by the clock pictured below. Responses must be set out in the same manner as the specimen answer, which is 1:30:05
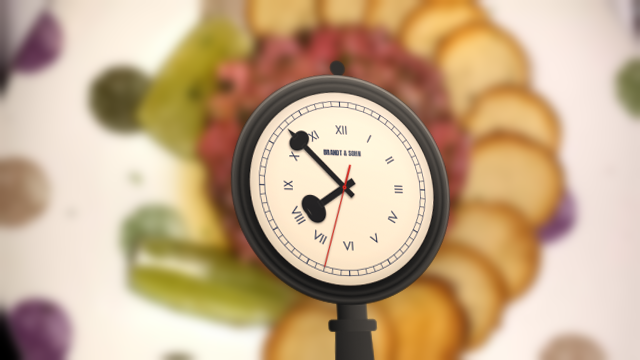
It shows 7:52:33
